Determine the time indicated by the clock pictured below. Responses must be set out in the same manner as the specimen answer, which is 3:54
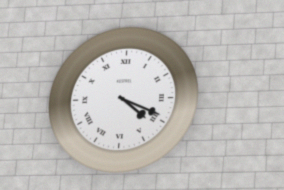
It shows 4:19
